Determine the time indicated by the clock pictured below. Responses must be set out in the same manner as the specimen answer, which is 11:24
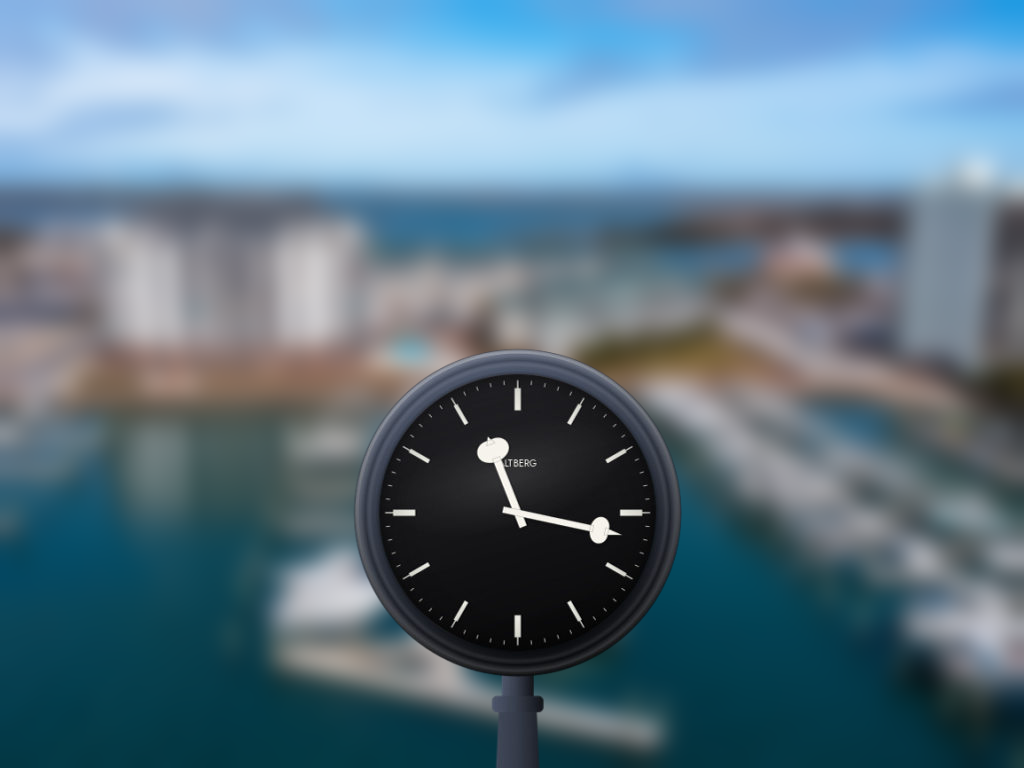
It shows 11:17
